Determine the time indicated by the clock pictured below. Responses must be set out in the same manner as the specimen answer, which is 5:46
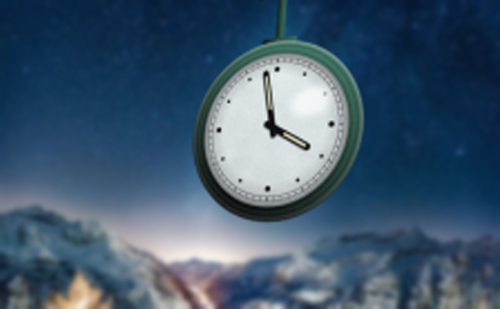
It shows 3:58
